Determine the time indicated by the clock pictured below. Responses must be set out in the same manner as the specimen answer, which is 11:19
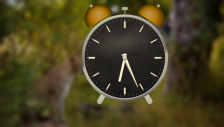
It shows 6:26
